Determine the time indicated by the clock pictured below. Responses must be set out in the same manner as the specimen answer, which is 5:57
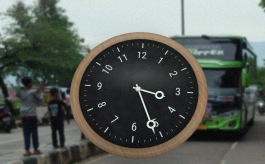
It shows 3:26
